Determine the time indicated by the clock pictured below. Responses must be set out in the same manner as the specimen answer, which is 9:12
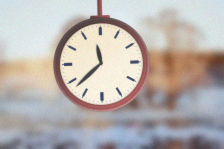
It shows 11:38
